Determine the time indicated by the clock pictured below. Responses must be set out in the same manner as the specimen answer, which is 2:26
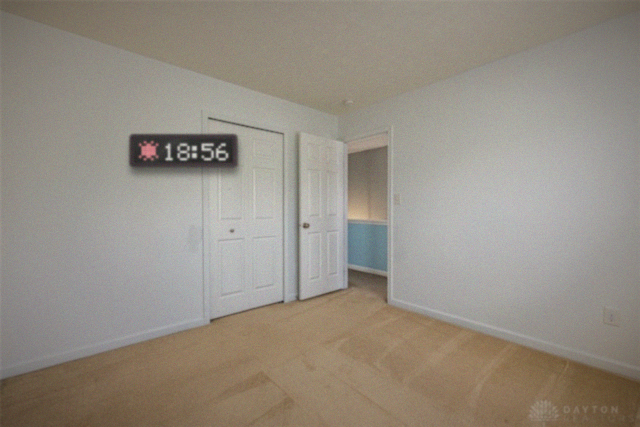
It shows 18:56
